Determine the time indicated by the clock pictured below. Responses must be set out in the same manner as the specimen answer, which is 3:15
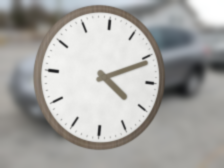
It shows 4:11
